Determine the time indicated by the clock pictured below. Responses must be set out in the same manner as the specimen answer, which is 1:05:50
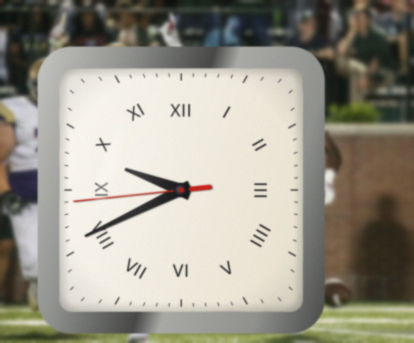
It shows 9:40:44
